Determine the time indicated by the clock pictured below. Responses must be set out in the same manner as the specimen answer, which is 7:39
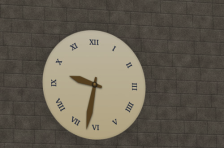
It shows 9:32
